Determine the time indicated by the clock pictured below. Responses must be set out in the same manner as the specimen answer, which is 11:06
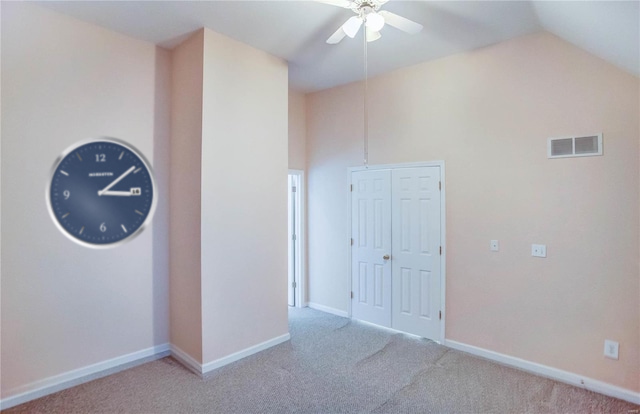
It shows 3:09
